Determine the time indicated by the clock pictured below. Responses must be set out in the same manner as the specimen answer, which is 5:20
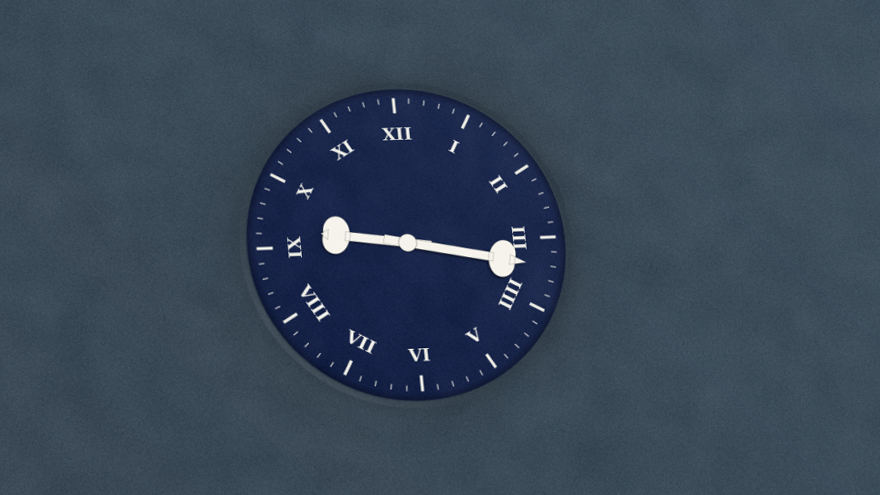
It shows 9:17
